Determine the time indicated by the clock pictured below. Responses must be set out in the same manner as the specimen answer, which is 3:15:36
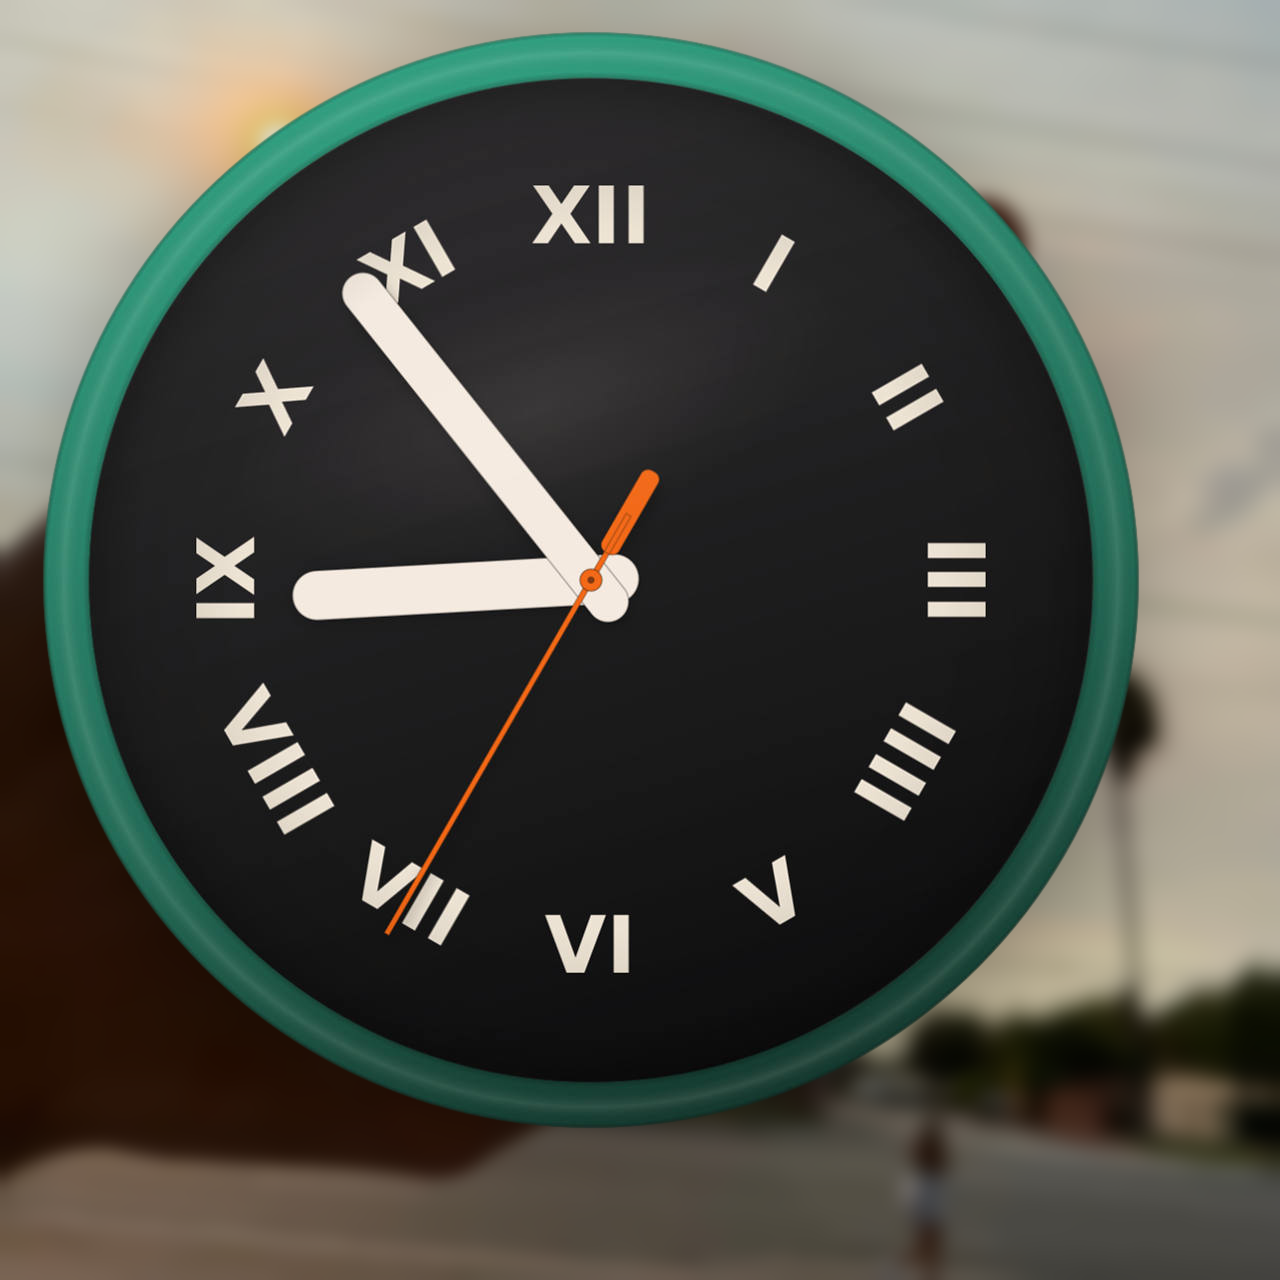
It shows 8:53:35
